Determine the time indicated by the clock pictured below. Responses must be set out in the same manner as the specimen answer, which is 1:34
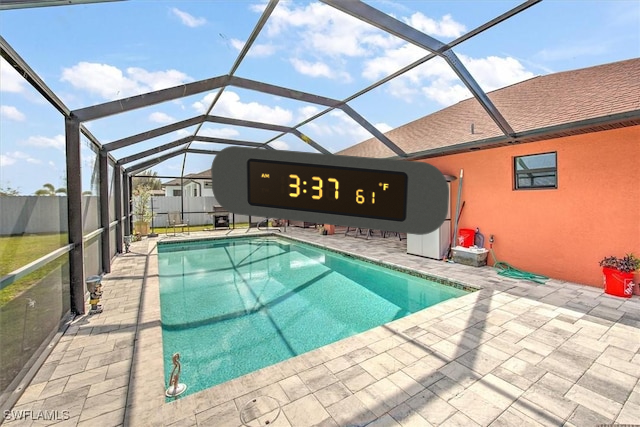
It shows 3:37
